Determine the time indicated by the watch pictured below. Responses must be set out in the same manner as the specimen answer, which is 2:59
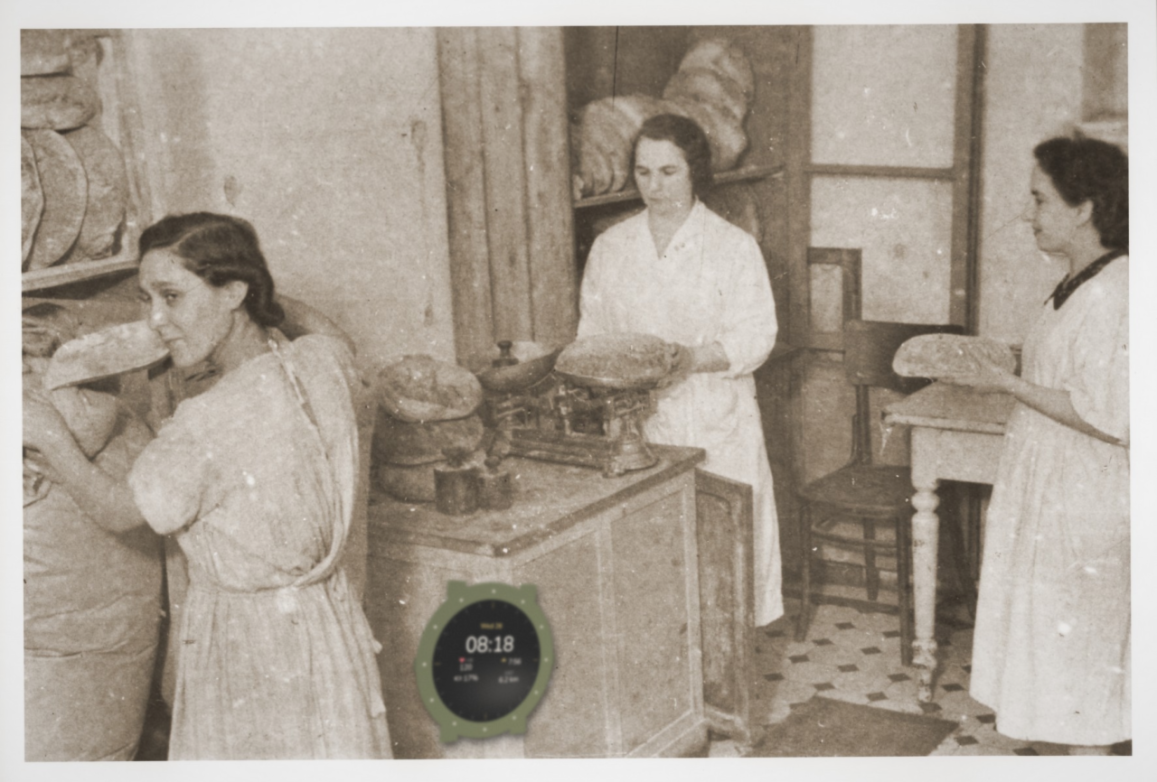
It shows 8:18
